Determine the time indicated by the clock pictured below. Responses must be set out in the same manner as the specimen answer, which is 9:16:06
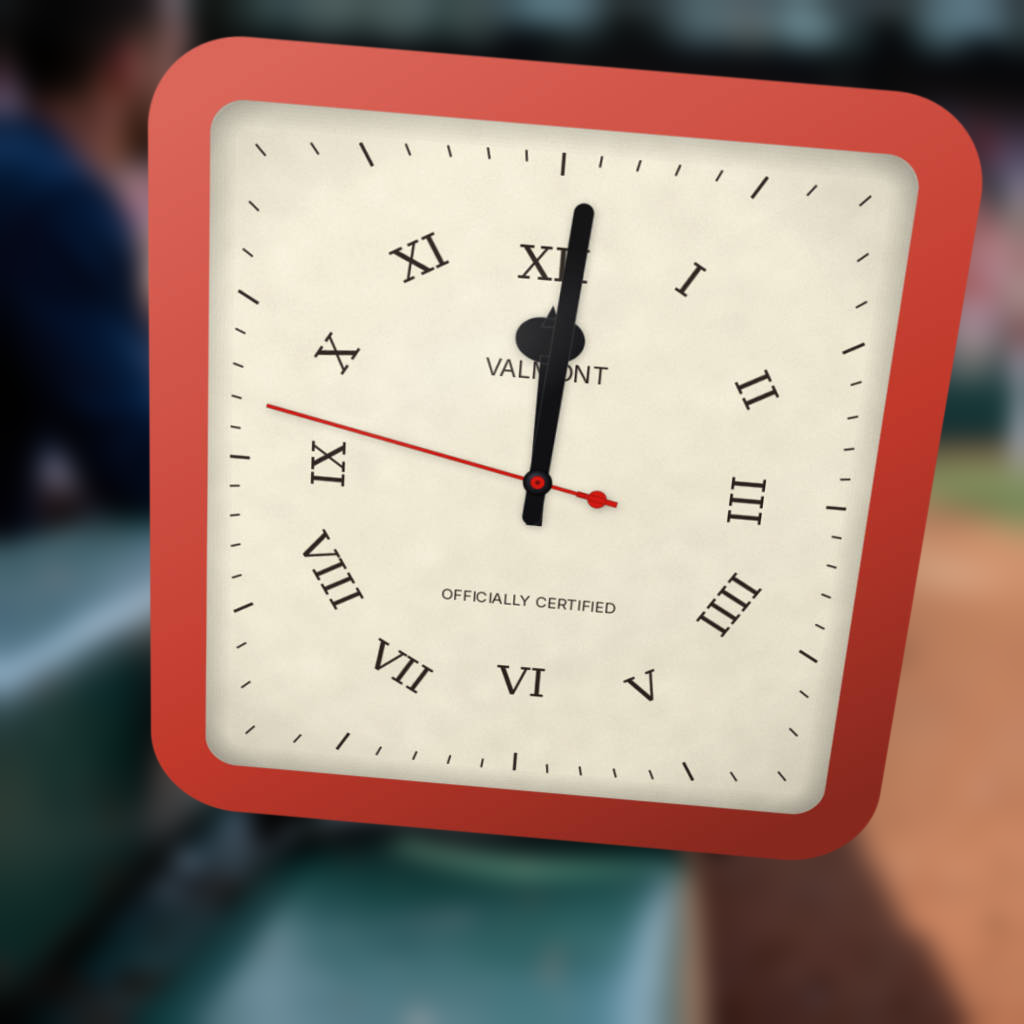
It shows 12:00:47
